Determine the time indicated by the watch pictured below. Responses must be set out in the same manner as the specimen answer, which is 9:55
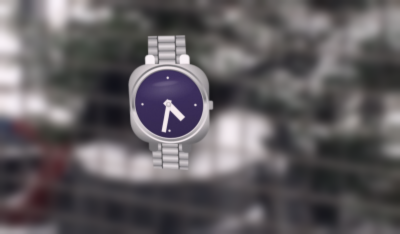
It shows 4:32
